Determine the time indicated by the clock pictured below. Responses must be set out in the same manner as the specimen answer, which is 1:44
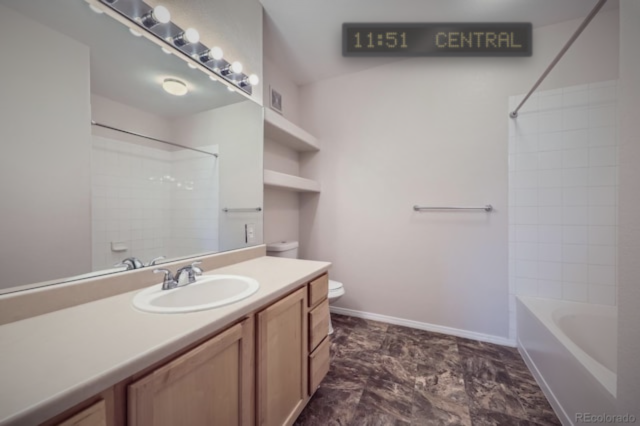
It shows 11:51
